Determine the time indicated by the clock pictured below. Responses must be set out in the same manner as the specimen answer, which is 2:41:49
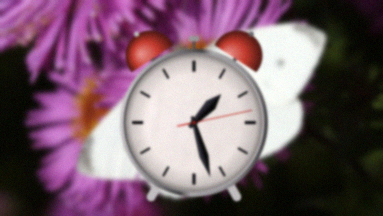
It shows 1:27:13
